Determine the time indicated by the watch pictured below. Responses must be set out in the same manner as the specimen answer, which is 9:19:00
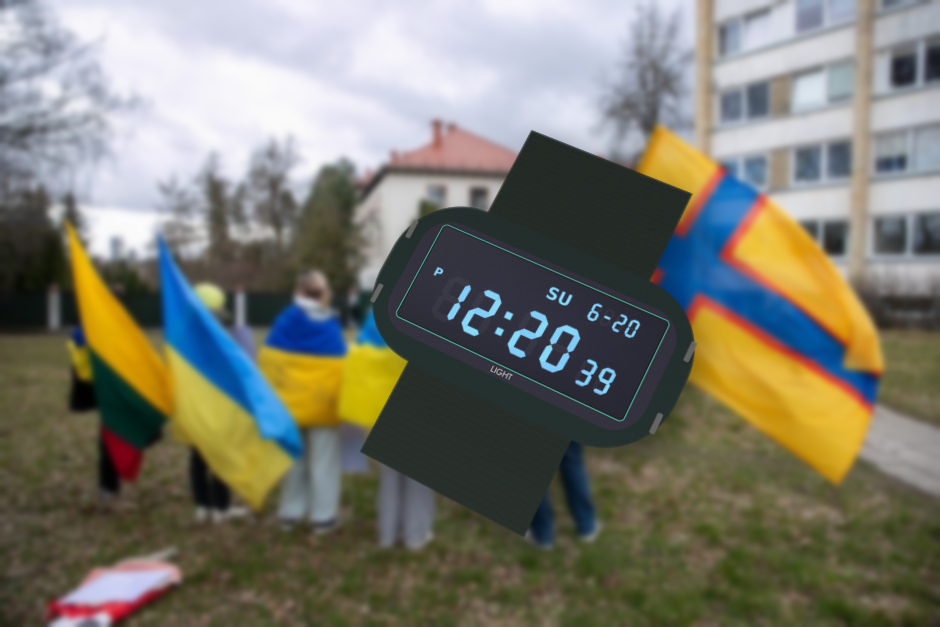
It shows 12:20:39
